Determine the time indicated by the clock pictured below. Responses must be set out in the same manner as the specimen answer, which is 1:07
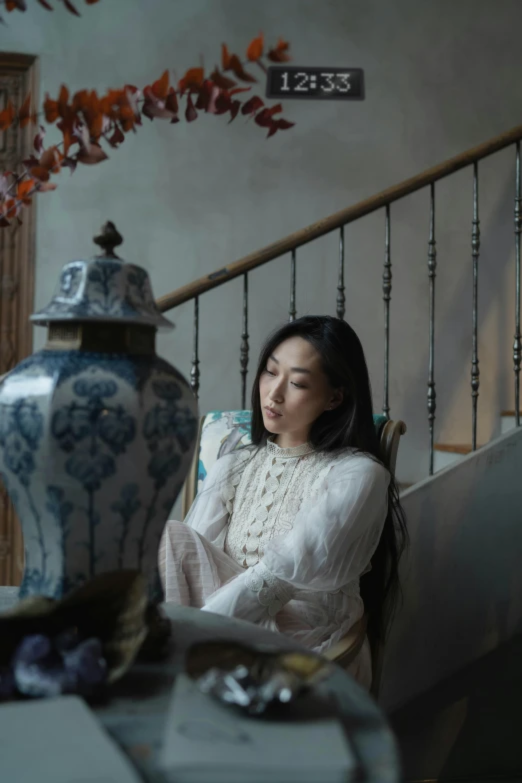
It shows 12:33
